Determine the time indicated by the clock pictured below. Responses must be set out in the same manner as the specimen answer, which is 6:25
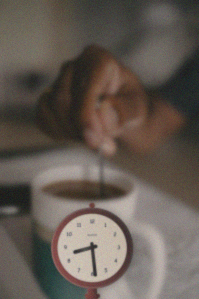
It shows 8:29
